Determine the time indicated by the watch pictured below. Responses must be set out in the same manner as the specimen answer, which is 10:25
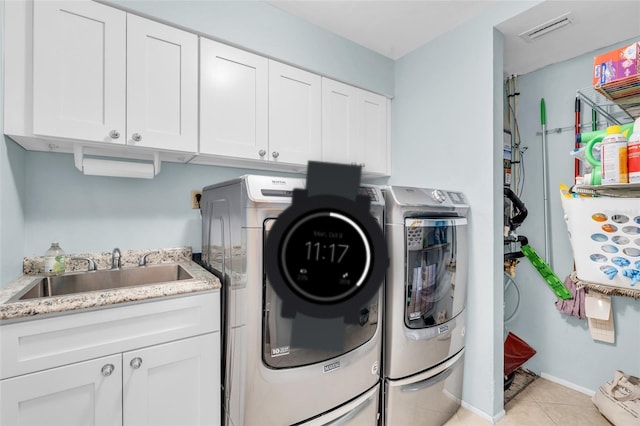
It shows 11:17
